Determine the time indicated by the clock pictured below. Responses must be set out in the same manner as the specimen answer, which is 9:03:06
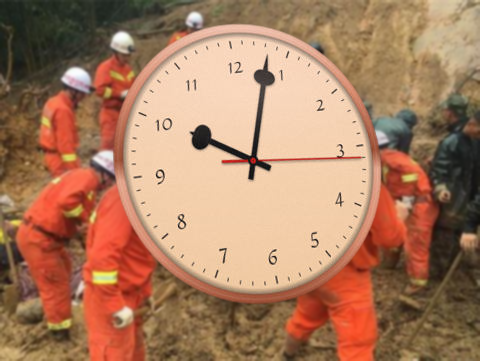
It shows 10:03:16
